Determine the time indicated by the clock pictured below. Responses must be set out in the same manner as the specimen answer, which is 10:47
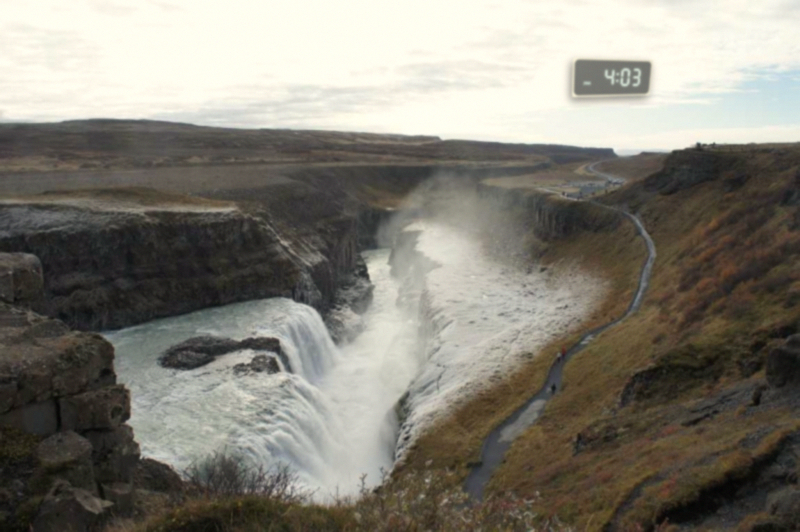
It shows 4:03
